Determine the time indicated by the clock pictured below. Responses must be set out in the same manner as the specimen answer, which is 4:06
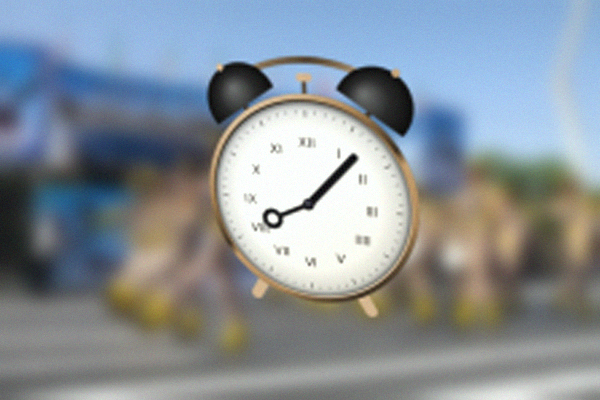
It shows 8:07
